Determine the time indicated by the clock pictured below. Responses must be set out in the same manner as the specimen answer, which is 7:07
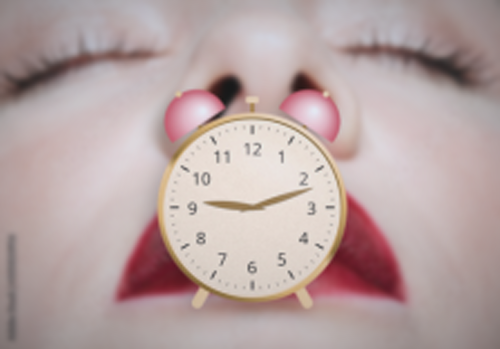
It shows 9:12
